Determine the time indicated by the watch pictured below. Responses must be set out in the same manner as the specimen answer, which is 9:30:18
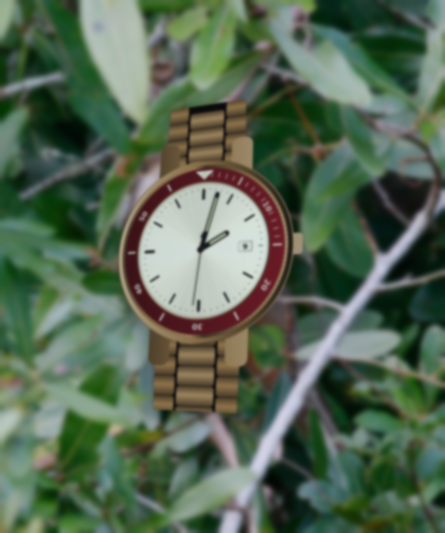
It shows 2:02:31
